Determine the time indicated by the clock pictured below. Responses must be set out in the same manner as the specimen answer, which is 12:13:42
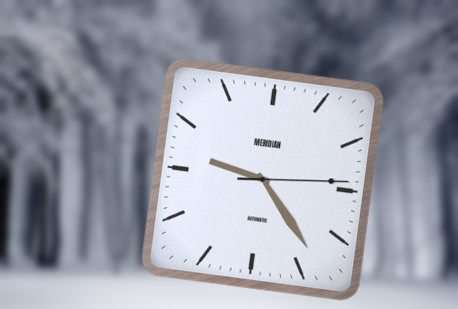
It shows 9:23:14
